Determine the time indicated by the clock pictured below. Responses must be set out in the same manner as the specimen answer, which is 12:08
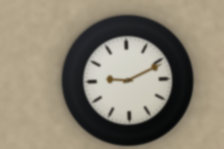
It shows 9:11
